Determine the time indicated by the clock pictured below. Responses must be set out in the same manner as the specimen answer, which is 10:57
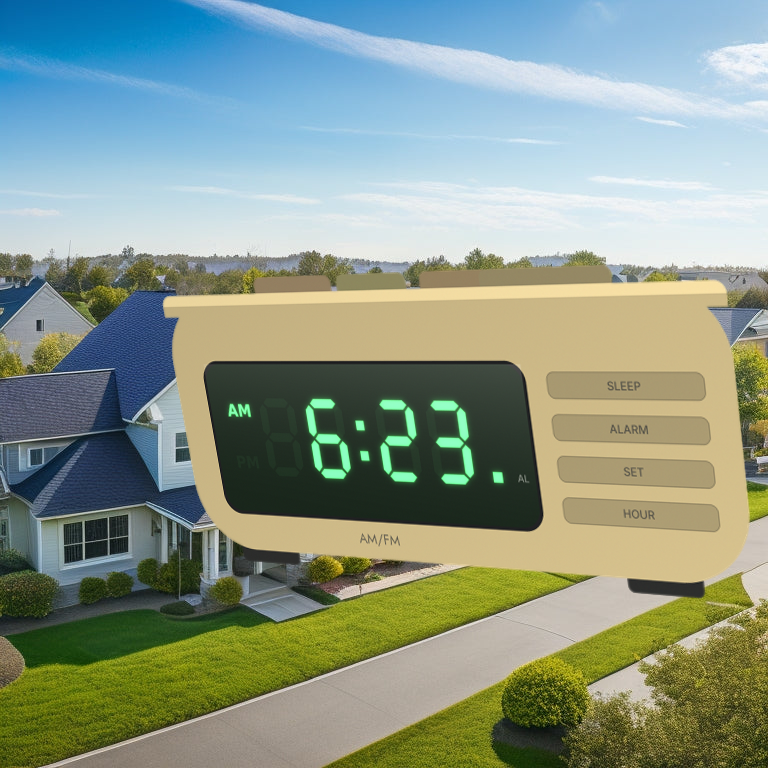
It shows 6:23
